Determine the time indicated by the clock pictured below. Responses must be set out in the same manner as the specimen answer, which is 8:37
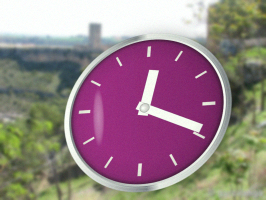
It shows 12:19
